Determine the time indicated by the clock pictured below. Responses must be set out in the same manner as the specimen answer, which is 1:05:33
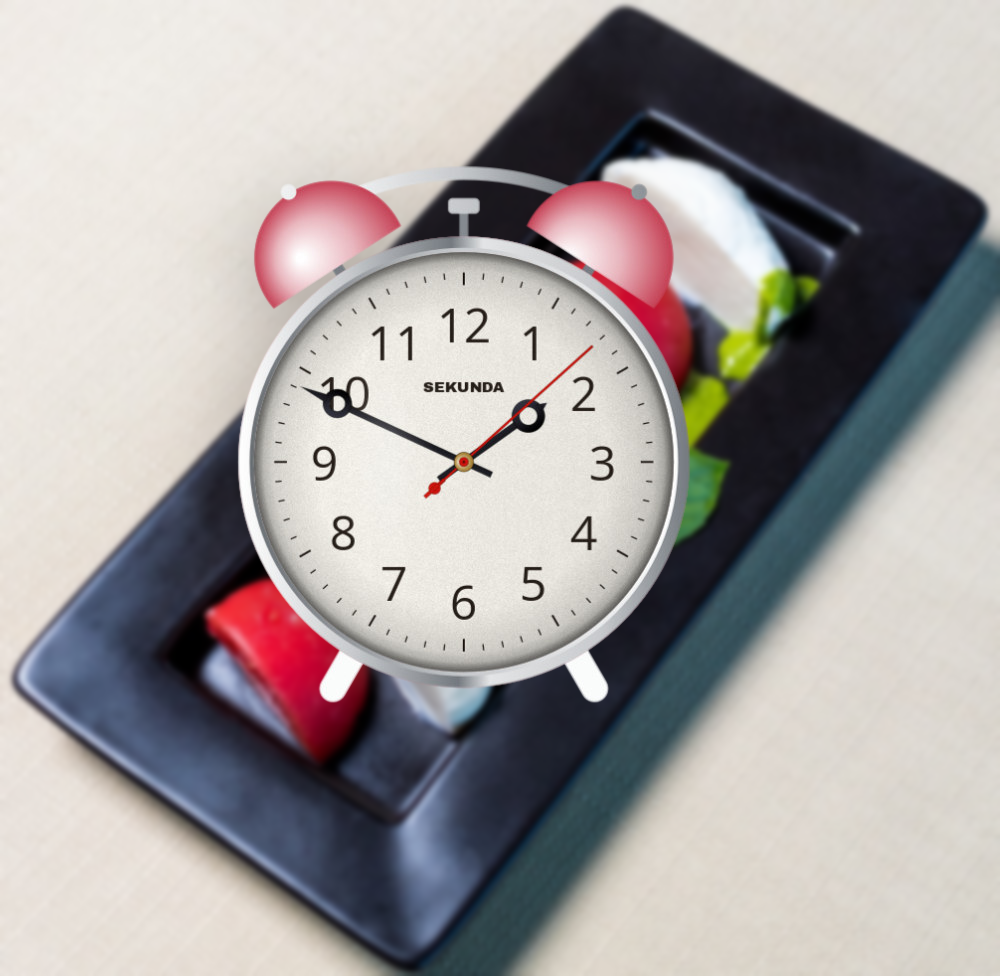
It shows 1:49:08
